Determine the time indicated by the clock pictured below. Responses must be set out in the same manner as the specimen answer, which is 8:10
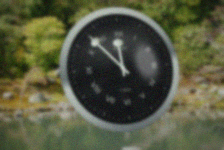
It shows 11:53
